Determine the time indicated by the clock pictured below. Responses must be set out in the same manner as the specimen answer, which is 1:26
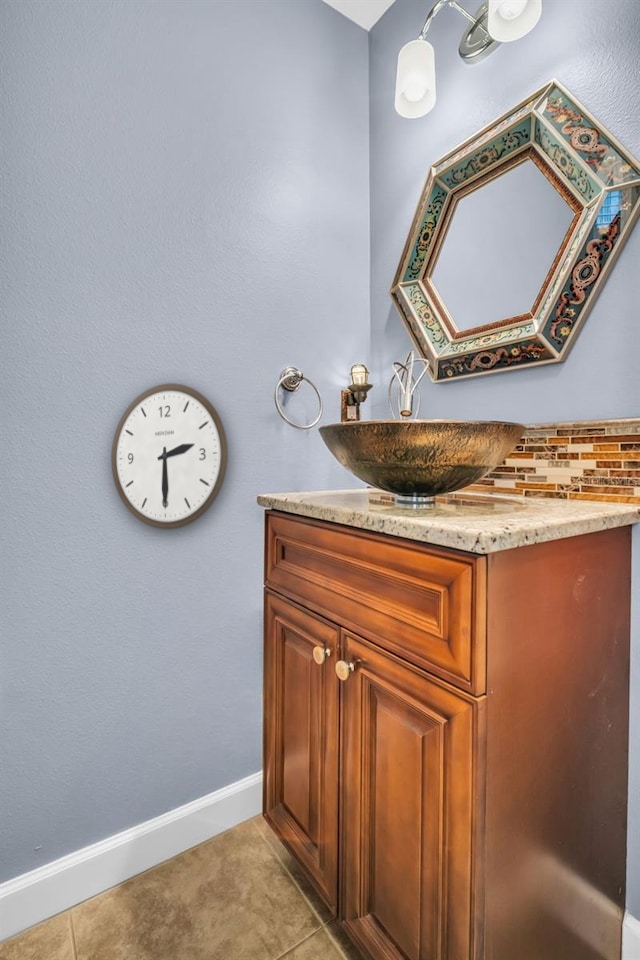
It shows 2:30
